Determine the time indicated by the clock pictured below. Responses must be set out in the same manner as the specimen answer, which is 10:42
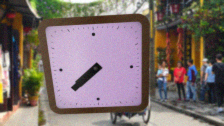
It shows 7:38
